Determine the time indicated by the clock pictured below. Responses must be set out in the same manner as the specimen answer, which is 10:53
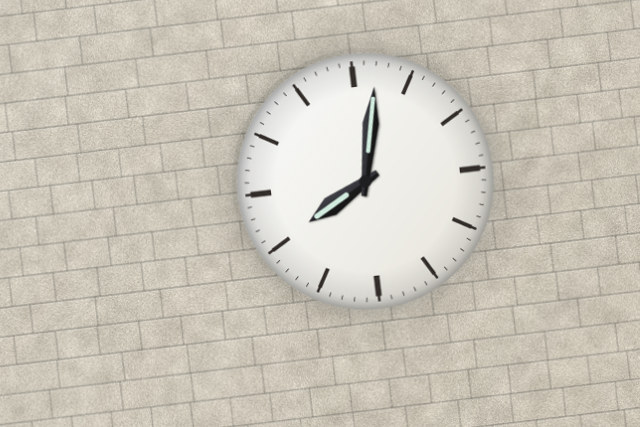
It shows 8:02
